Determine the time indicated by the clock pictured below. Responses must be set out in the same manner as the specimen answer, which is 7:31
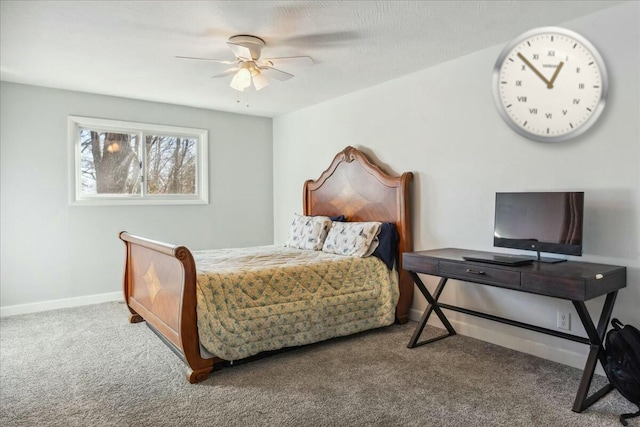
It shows 12:52
